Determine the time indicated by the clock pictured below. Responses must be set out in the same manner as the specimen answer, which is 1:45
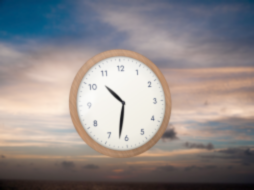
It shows 10:32
